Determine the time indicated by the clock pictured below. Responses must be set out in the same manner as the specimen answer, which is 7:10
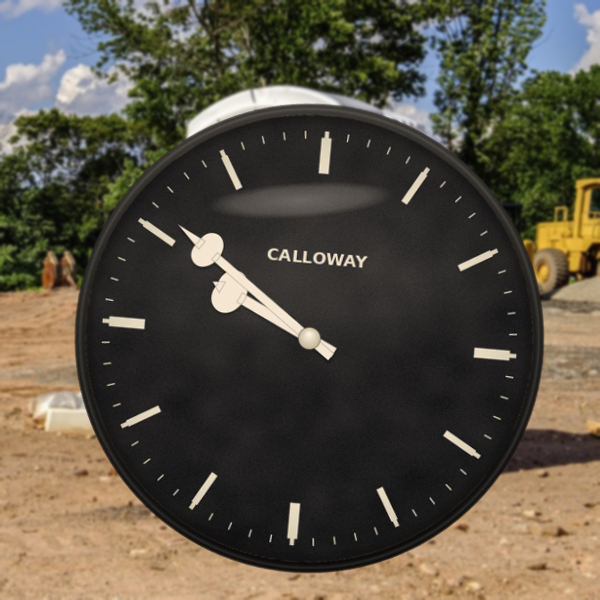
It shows 9:51
